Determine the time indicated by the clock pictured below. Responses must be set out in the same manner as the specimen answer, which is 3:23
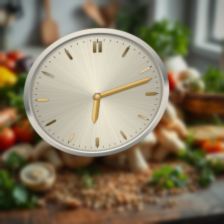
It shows 6:12
